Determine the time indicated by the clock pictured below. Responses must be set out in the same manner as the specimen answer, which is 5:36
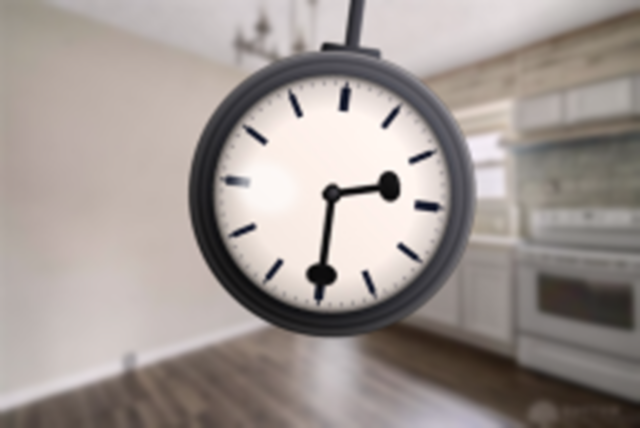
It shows 2:30
